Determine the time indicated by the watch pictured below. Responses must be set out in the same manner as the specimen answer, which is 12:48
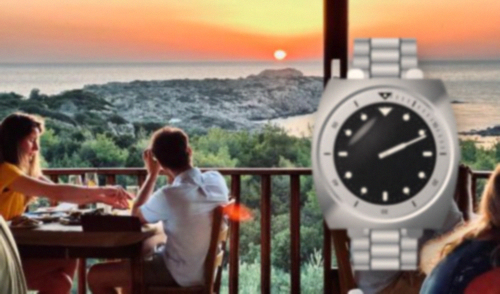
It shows 2:11
